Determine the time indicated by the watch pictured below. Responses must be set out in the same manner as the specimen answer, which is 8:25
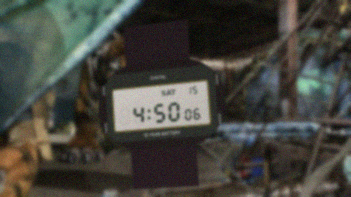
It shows 4:50
